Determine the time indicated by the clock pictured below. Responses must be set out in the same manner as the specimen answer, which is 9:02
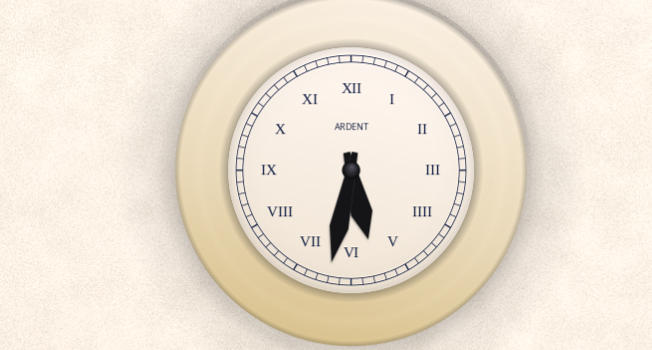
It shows 5:32
